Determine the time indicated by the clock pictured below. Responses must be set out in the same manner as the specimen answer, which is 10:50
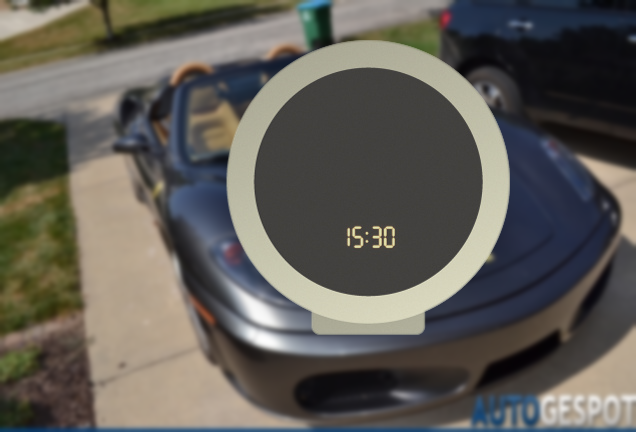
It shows 15:30
